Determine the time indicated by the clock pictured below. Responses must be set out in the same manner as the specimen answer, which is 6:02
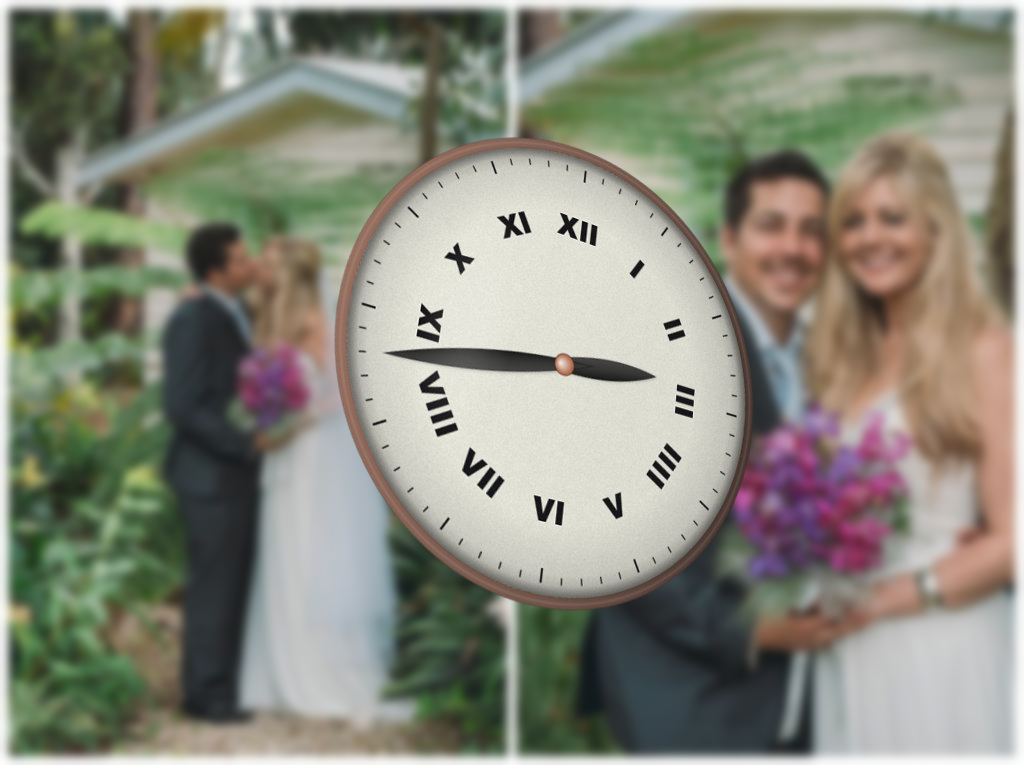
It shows 2:43
